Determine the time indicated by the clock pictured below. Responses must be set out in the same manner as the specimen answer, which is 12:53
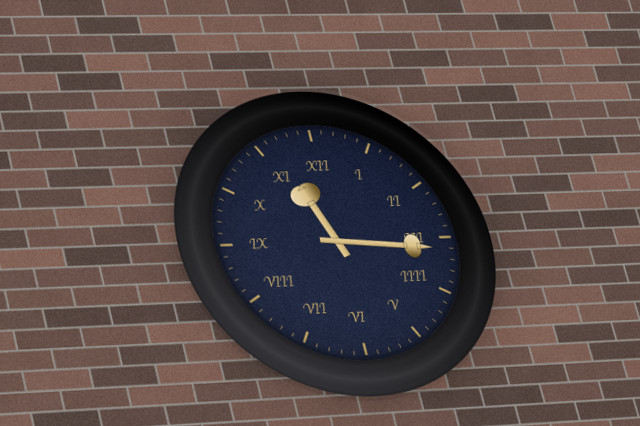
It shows 11:16
